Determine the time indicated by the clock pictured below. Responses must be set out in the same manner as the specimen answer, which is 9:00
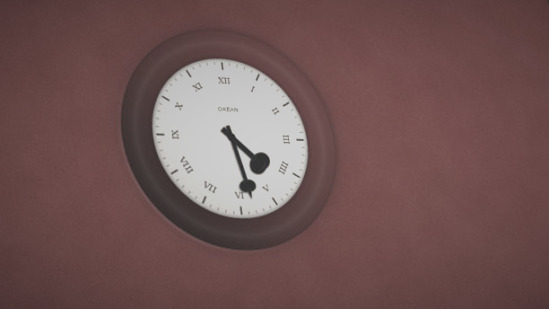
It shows 4:28
